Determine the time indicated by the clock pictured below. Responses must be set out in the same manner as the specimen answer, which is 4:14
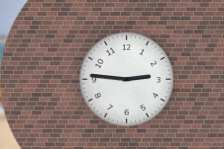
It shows 2:46
